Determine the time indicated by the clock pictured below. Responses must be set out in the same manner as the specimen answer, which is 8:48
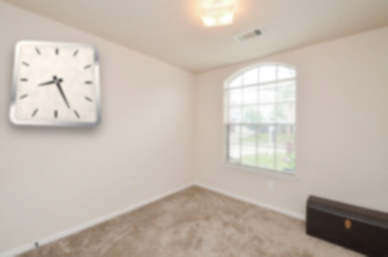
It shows 8:26
